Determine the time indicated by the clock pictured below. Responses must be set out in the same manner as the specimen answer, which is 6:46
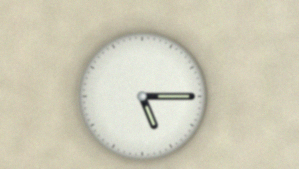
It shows 5:15
